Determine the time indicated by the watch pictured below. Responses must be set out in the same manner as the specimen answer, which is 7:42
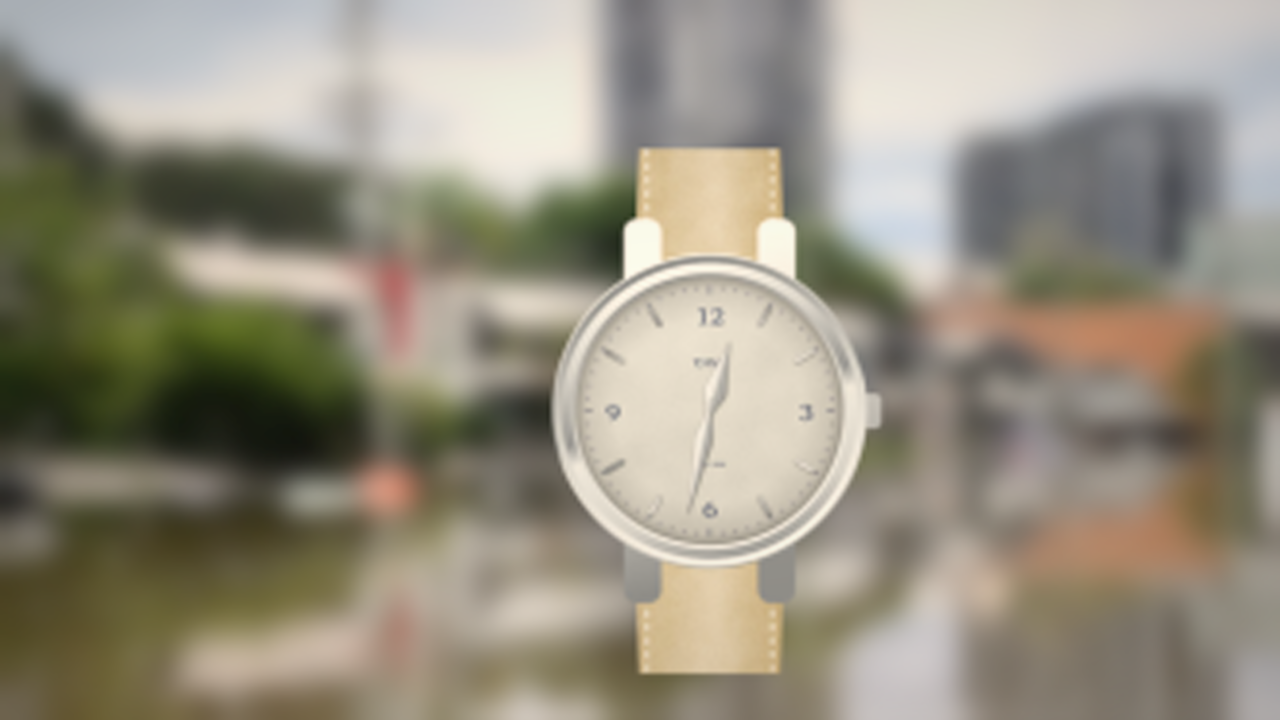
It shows 12:32
